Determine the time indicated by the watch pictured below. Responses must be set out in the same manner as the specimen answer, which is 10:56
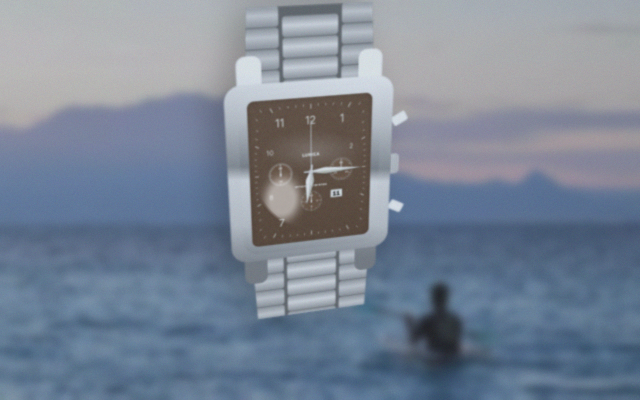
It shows 6:15
